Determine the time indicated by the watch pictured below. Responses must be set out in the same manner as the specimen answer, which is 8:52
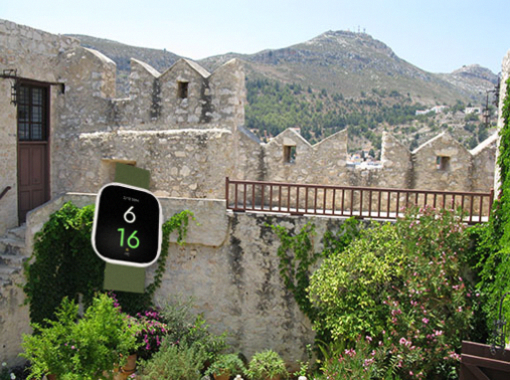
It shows 6:16
